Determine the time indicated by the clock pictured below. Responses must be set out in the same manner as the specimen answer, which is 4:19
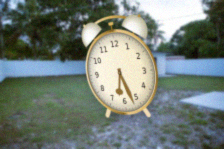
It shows 6:27
